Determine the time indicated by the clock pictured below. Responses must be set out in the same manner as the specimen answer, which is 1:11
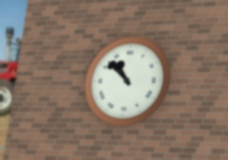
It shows 10:52
